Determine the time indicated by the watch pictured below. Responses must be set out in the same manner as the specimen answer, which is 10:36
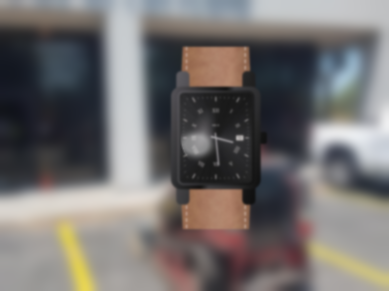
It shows 3:29
